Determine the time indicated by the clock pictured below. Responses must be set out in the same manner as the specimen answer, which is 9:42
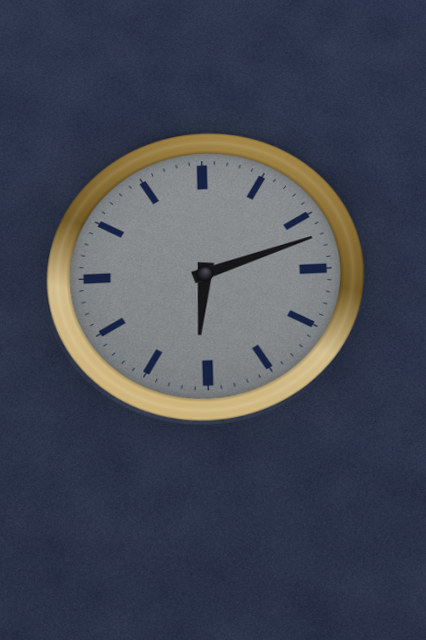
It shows 6:12
